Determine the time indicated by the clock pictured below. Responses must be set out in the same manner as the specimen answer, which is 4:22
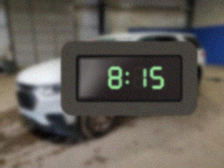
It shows 8:15
